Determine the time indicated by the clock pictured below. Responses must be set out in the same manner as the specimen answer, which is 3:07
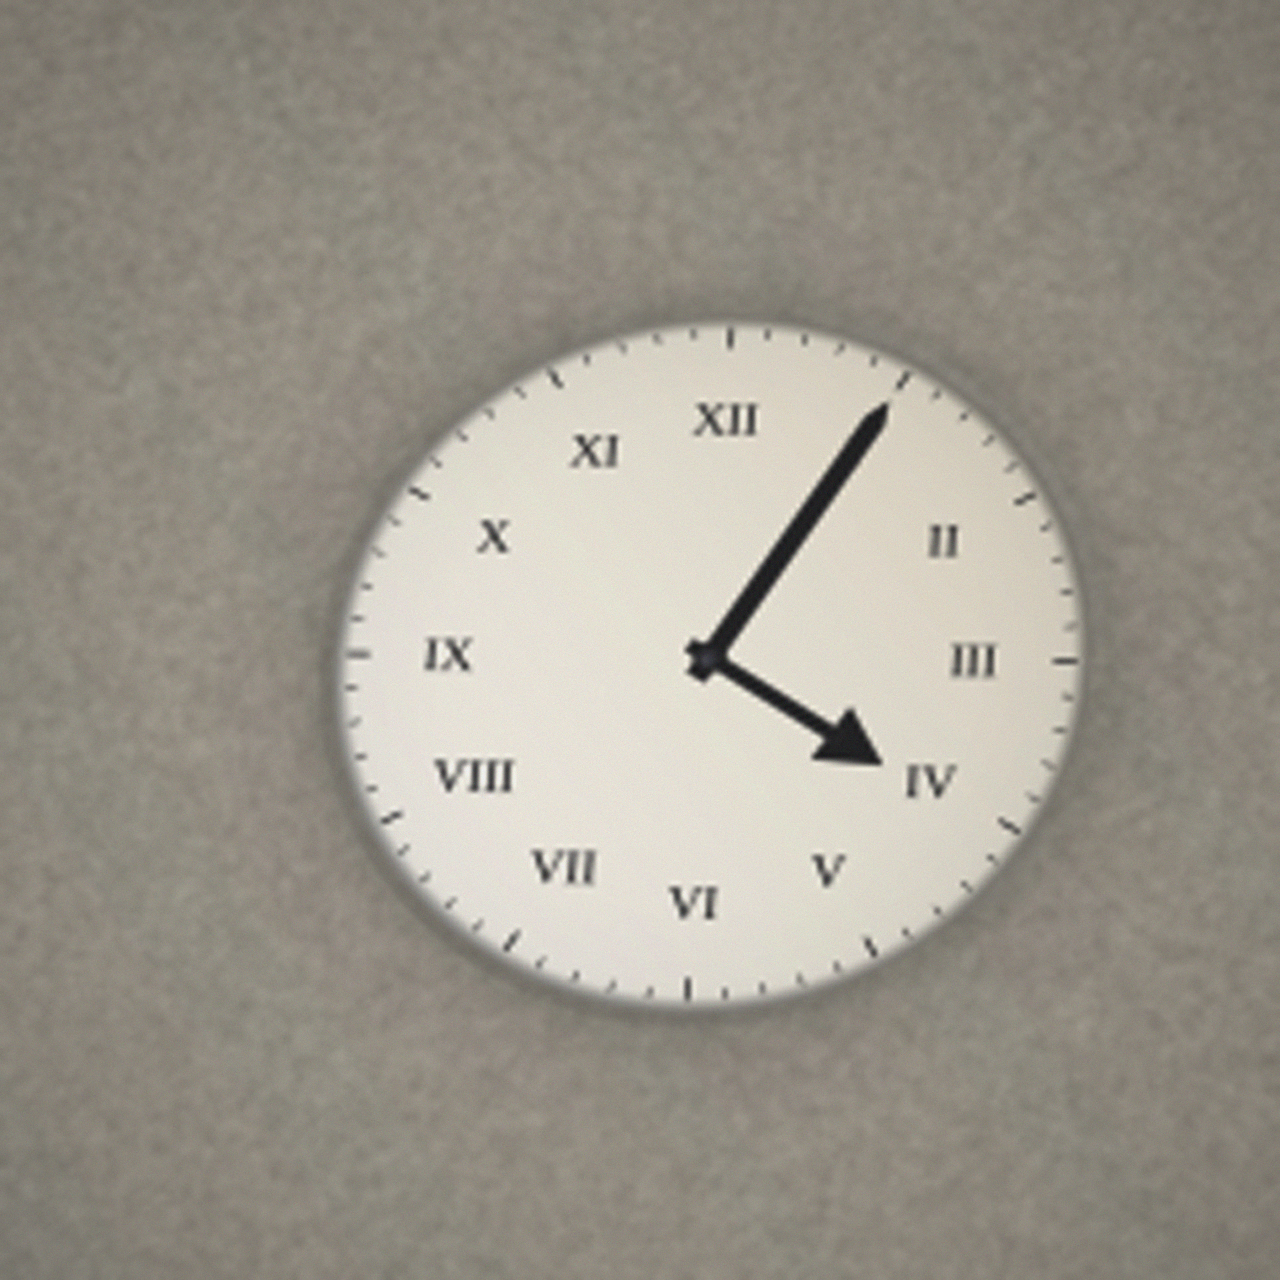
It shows 4:05
